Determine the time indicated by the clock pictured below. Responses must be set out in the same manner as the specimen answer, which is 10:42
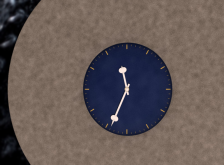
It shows 11:34
